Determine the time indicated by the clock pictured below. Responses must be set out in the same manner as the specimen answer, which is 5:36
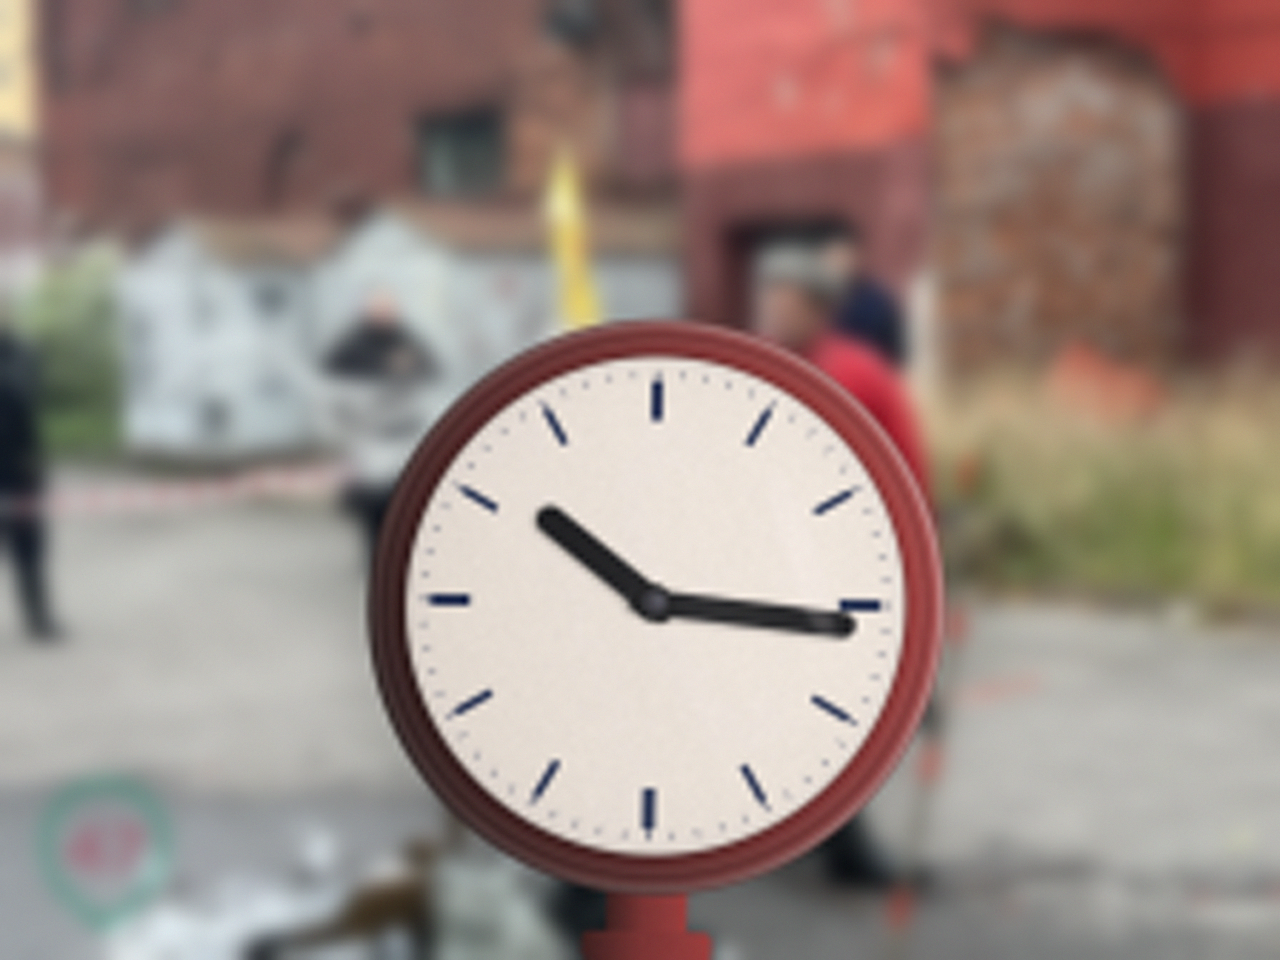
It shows 10:16
